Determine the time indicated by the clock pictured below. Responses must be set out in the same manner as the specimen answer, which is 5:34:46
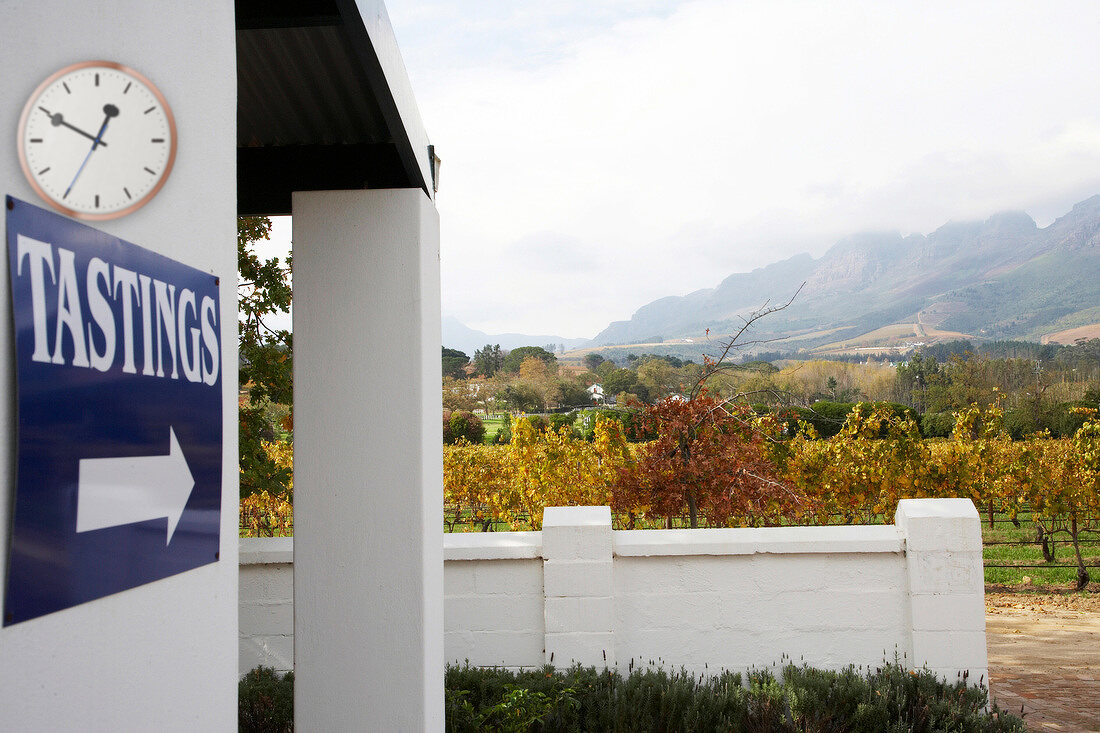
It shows 12:49:35
